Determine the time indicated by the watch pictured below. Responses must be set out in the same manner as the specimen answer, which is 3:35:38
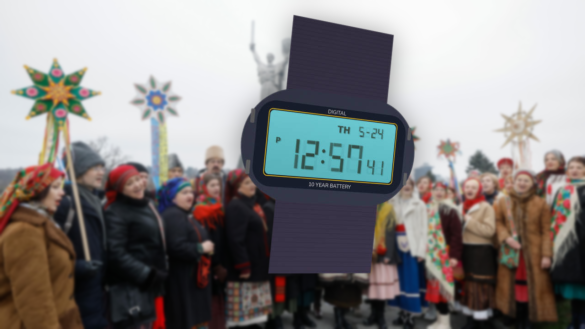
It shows 12:57:41
